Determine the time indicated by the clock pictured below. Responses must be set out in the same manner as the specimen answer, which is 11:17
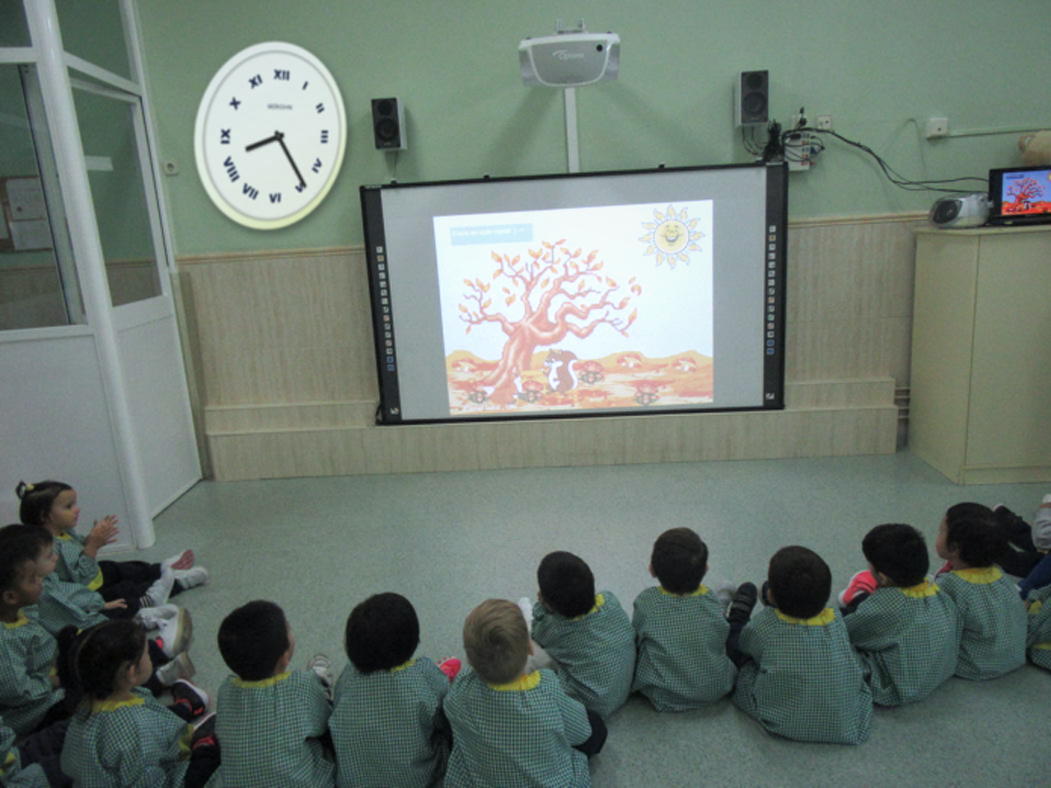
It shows 8:24
